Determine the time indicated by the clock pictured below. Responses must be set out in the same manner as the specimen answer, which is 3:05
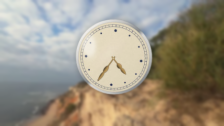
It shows 4:35
